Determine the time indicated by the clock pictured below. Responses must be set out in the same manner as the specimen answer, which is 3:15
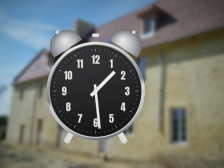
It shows 1:29
